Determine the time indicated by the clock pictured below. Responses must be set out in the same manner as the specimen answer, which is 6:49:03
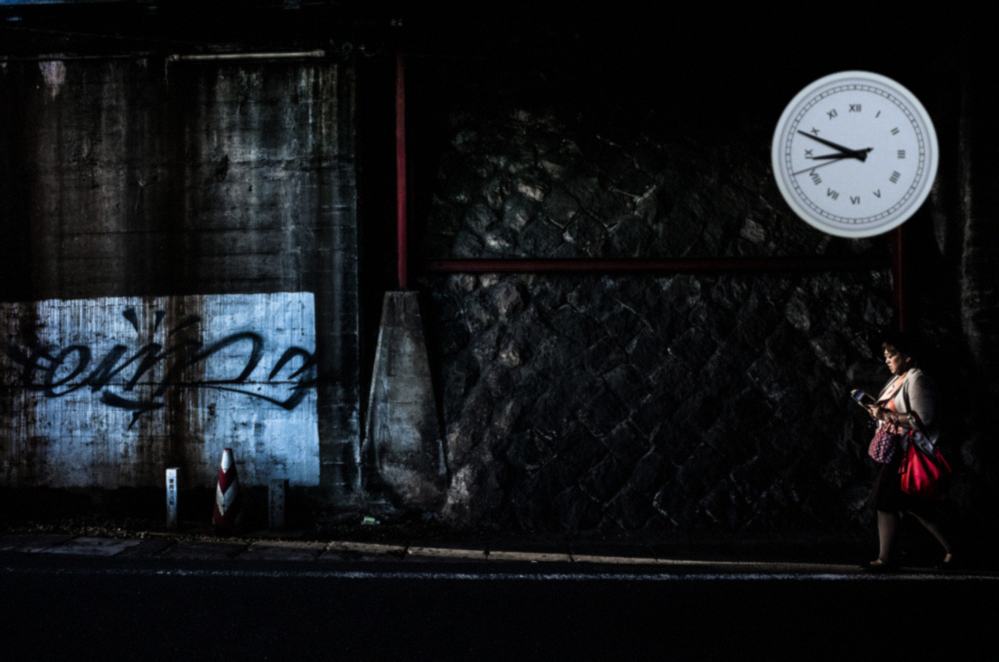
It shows 8:48:42
